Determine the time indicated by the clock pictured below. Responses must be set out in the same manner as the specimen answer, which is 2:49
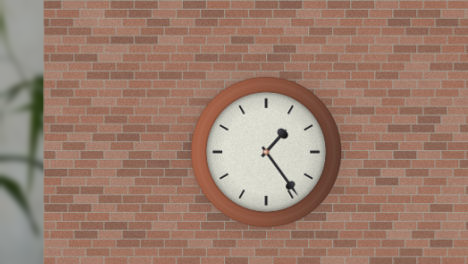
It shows 1:24
